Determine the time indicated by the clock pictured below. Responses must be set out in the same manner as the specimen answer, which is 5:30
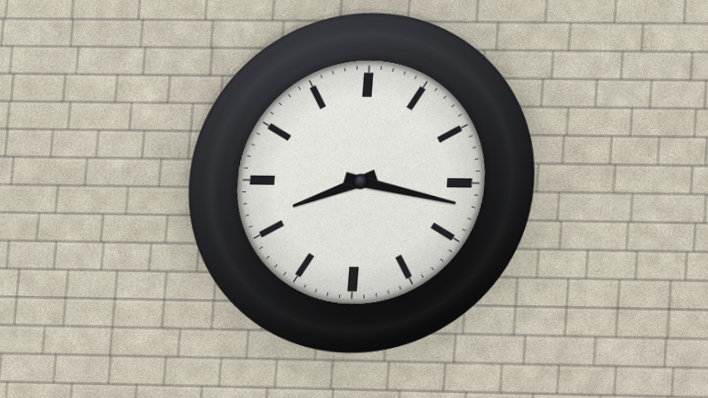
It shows 8:17
